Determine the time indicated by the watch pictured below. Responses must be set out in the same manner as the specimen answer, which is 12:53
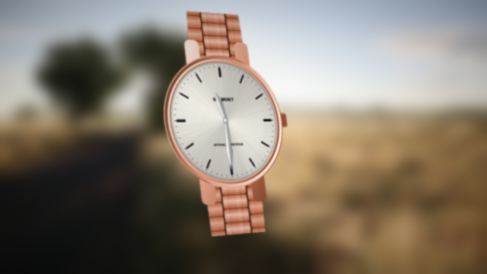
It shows 11:30
